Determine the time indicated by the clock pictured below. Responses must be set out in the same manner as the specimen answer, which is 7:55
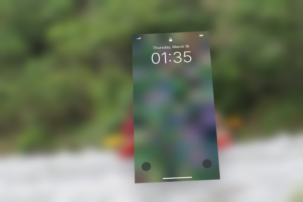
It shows 1:35
